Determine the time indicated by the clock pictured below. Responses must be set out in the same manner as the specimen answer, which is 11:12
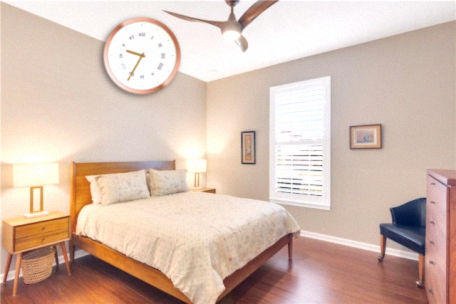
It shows 9:35
